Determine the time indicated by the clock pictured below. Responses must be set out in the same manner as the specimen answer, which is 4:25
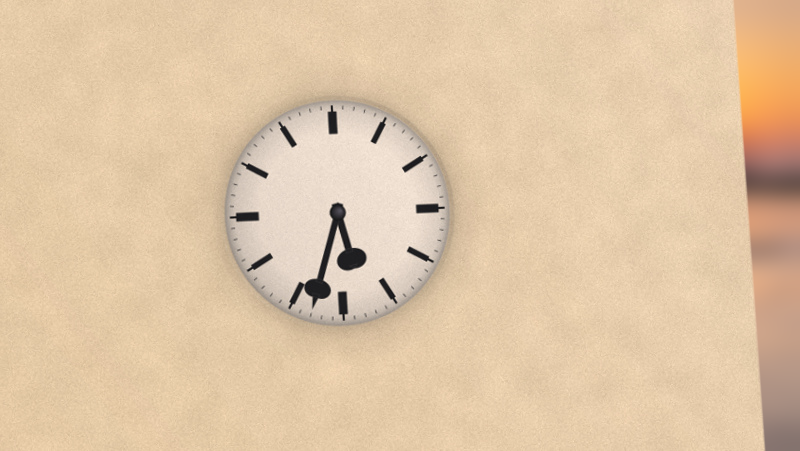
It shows 5:33
